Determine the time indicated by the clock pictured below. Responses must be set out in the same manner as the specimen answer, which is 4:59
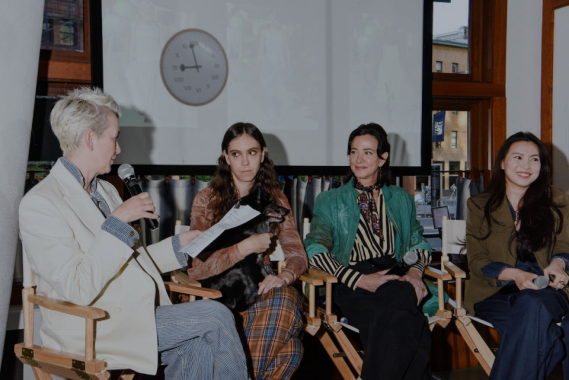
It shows 8:58
